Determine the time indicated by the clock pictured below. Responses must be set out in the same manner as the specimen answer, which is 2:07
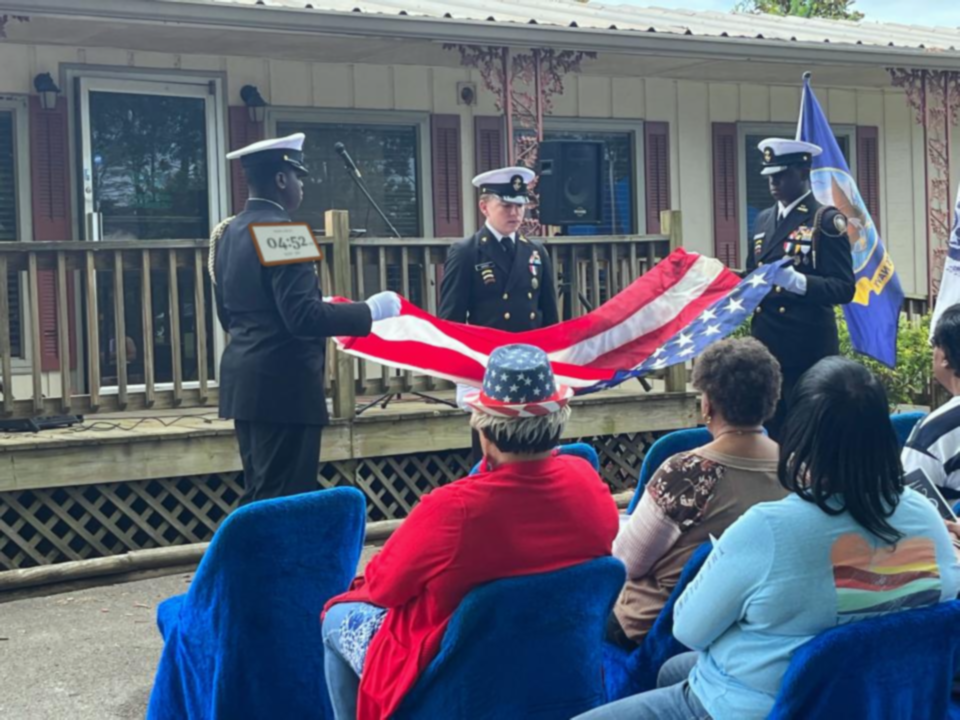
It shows 4:52
